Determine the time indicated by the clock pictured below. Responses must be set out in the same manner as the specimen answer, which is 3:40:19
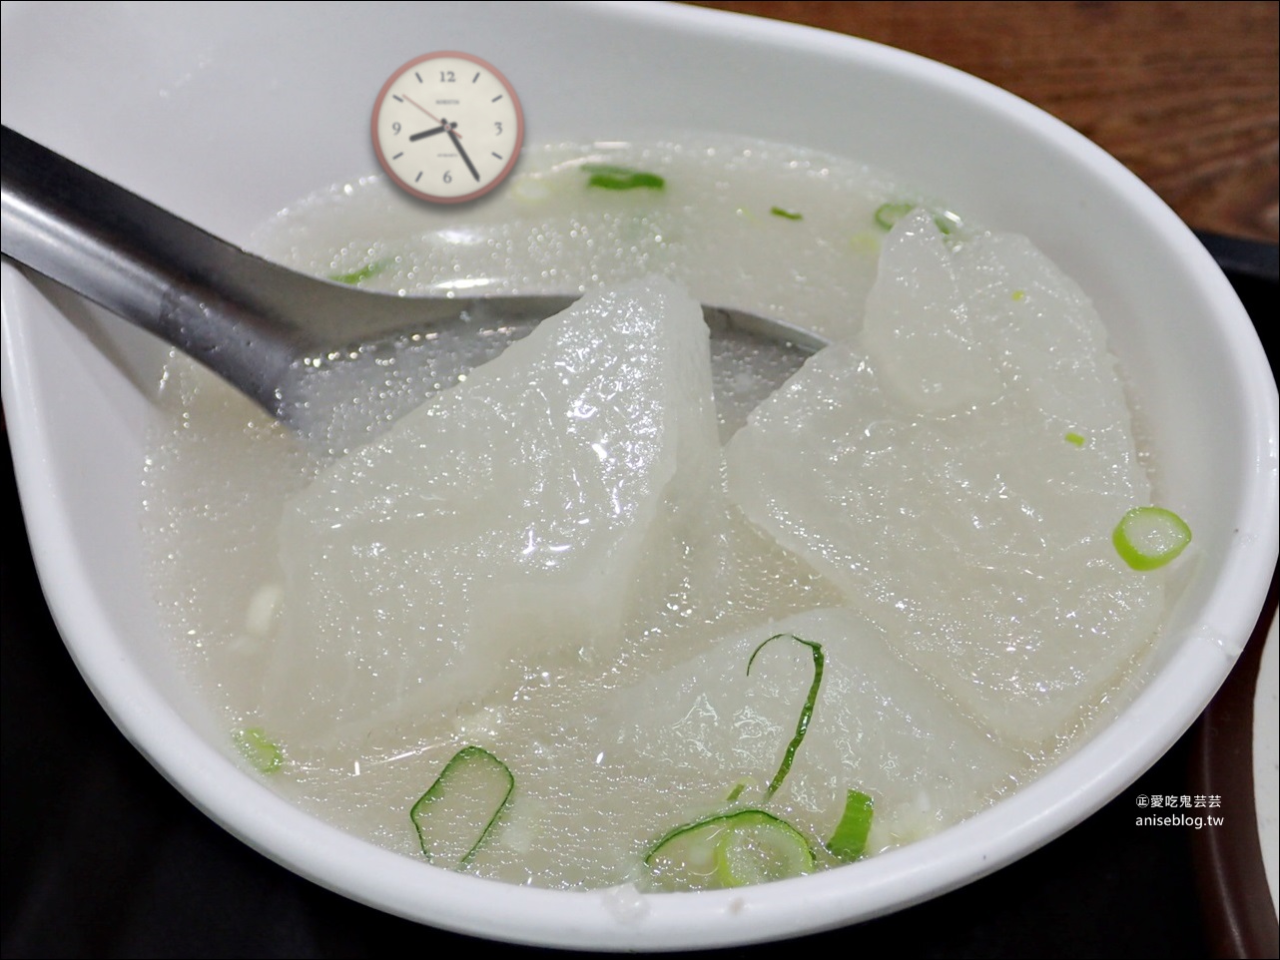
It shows 8:24:51
